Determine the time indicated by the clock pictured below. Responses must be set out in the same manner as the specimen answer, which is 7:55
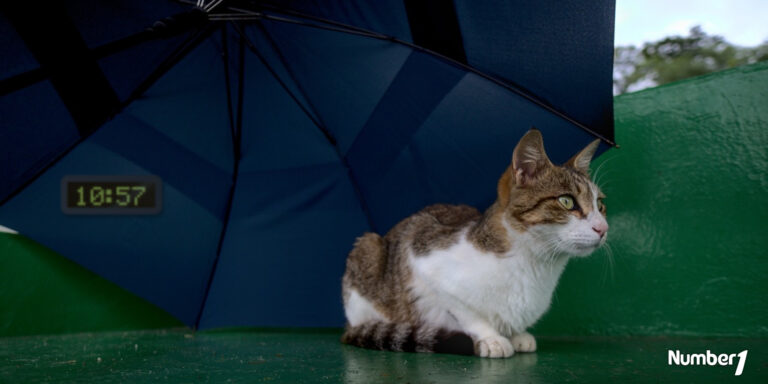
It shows 10:57
